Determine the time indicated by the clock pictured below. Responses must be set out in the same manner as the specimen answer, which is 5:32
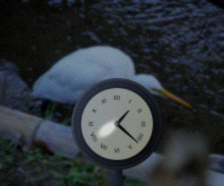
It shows 1:22
